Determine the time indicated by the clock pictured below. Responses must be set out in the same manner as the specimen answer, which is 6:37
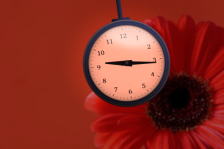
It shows 9:16
